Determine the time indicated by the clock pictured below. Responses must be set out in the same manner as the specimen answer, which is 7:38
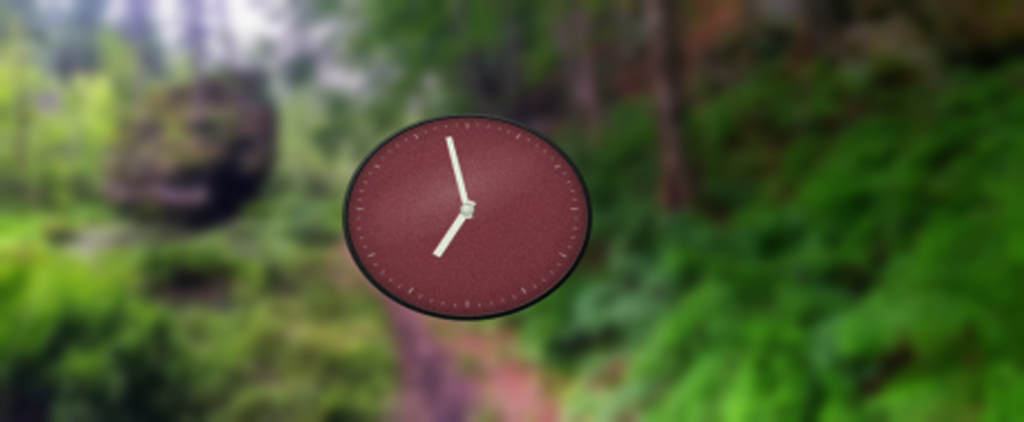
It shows 6:58
